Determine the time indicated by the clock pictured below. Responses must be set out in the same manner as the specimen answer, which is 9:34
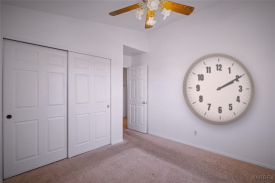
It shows 2:10
